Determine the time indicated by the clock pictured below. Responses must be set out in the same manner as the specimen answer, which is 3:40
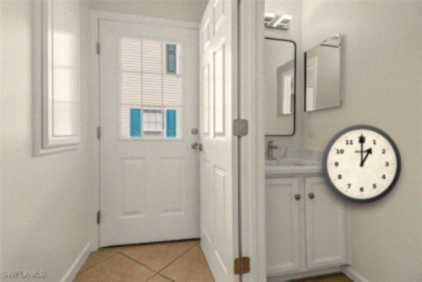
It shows 1:00
